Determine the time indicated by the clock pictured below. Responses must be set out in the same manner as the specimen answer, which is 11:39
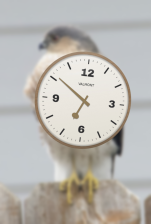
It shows 6:51
